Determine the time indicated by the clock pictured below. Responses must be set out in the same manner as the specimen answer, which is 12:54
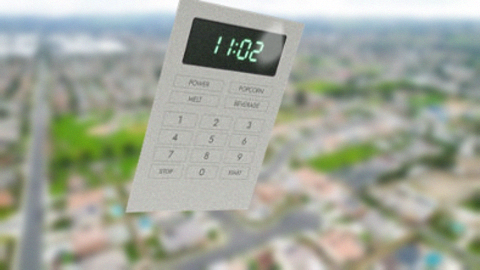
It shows 11:02
